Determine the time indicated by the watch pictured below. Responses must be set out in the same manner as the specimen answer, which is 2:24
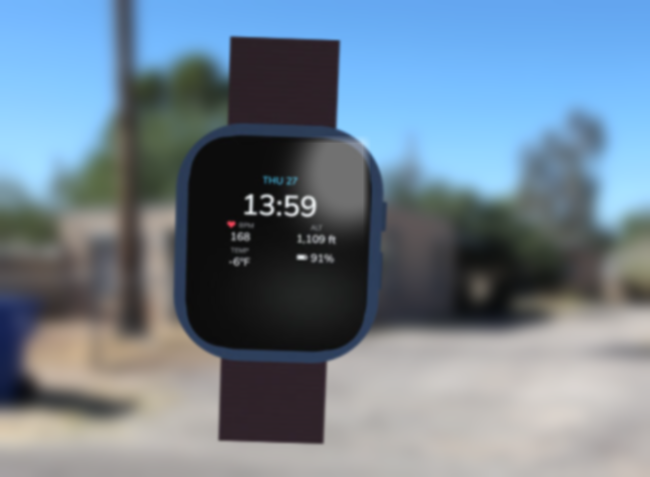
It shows 13:59
